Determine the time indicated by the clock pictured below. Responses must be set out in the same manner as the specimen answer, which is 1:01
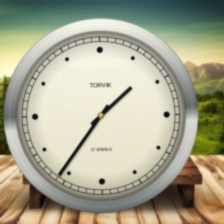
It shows 1:36
